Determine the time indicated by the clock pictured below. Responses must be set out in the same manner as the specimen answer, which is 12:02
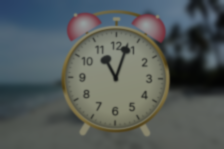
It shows 11:03
